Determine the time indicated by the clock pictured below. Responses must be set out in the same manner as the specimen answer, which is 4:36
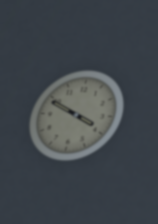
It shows 3:49
